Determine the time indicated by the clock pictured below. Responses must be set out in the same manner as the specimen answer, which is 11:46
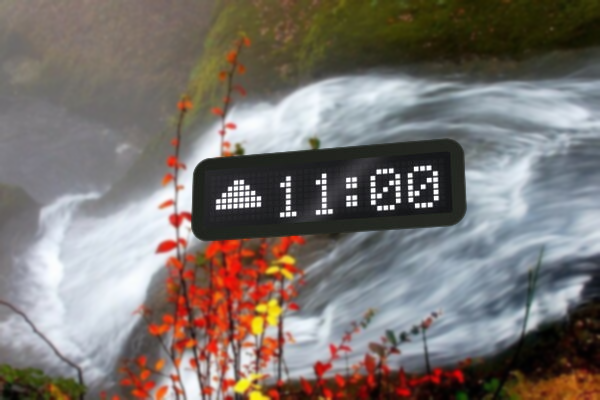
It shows 11:00
